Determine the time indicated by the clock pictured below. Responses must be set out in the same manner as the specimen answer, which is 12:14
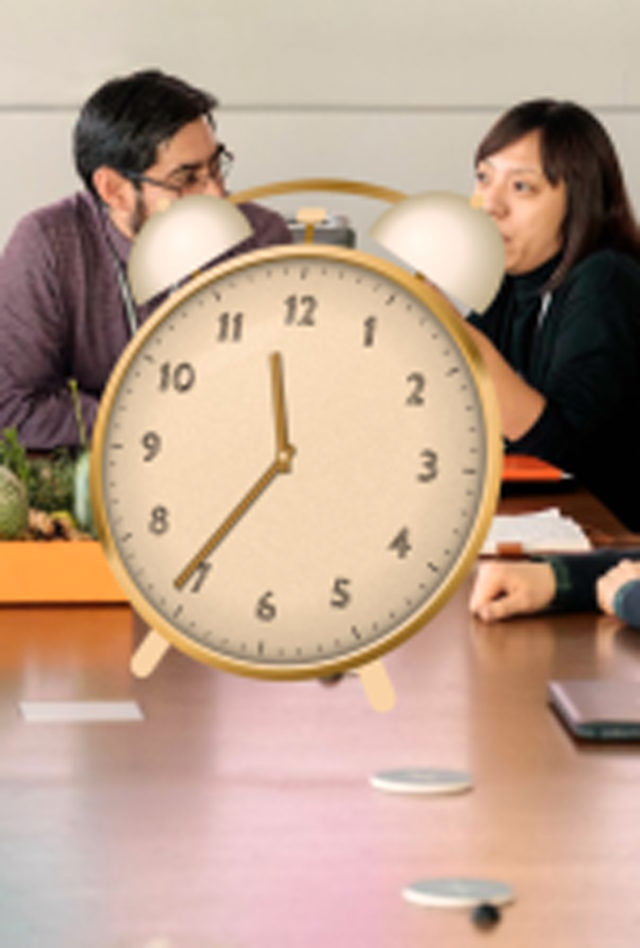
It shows 11:36
